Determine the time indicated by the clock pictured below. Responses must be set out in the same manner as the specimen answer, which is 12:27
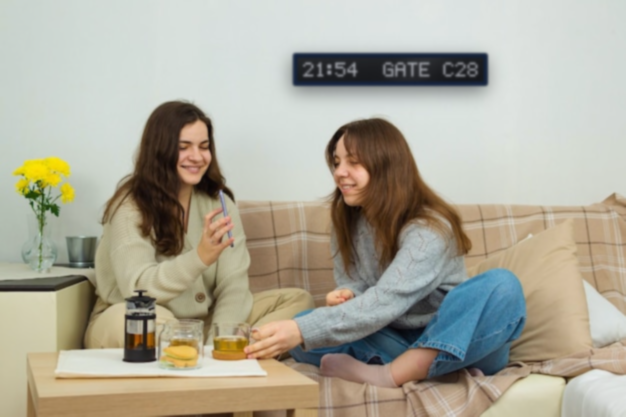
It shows 21:54
